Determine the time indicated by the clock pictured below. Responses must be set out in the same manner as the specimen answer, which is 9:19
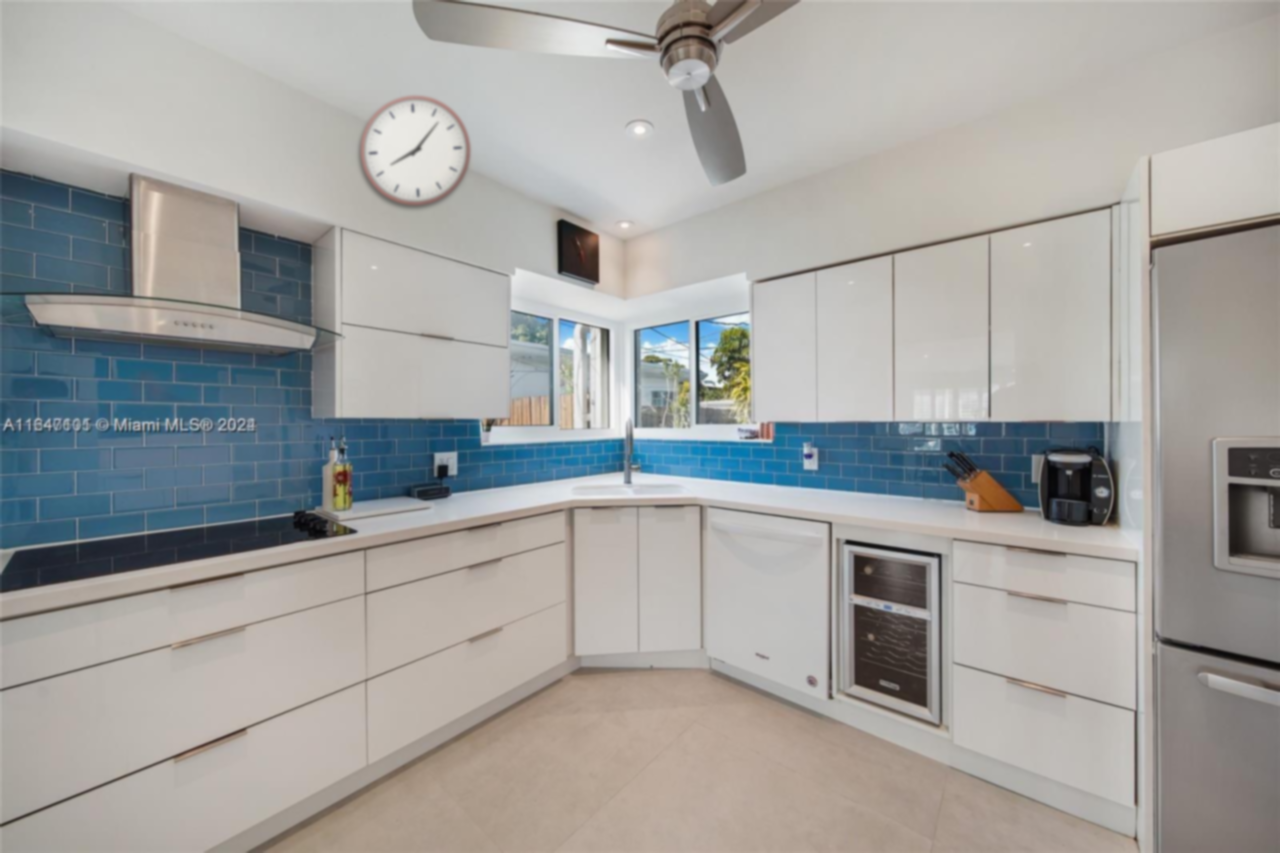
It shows 8:07
